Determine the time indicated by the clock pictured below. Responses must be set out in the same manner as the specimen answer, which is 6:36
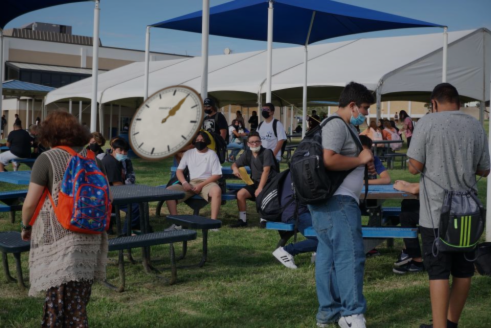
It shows 1:05
